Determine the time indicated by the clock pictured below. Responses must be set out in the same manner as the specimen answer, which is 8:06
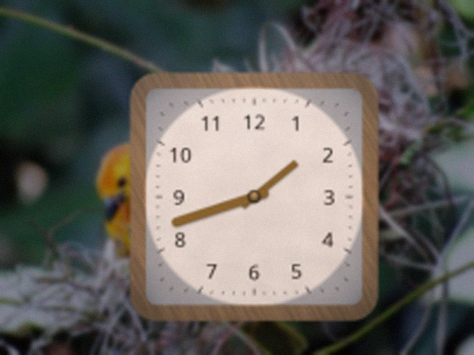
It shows 1:42
